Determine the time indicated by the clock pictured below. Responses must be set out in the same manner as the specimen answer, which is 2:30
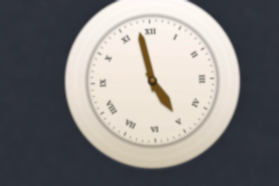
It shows 4:58
